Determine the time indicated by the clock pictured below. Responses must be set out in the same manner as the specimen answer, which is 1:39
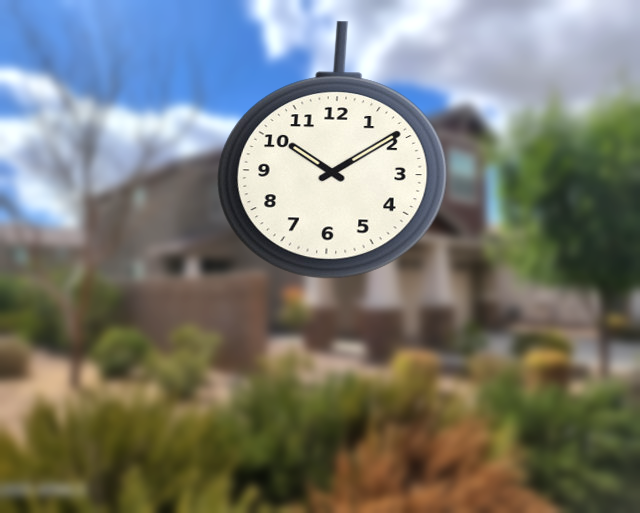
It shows 10:09
